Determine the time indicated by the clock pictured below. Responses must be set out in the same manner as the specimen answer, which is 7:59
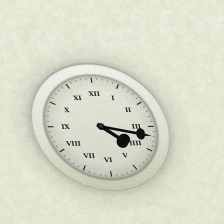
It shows 4:17
